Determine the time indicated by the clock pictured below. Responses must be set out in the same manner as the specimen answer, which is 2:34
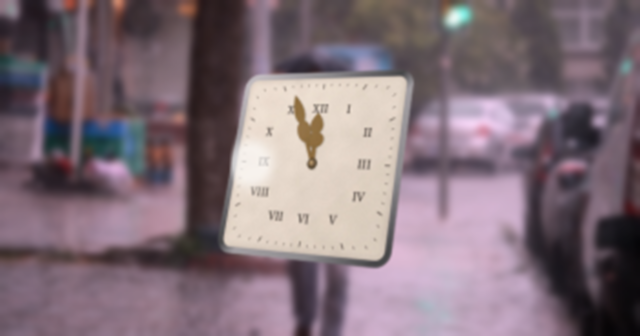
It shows 11:56
